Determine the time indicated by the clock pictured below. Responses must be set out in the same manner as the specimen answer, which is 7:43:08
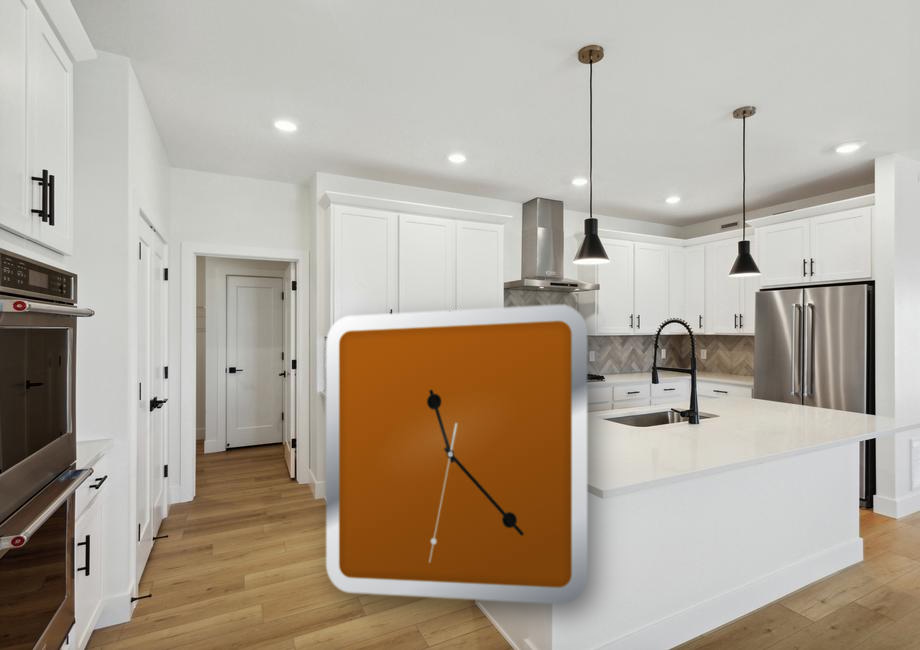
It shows 11:22:32
